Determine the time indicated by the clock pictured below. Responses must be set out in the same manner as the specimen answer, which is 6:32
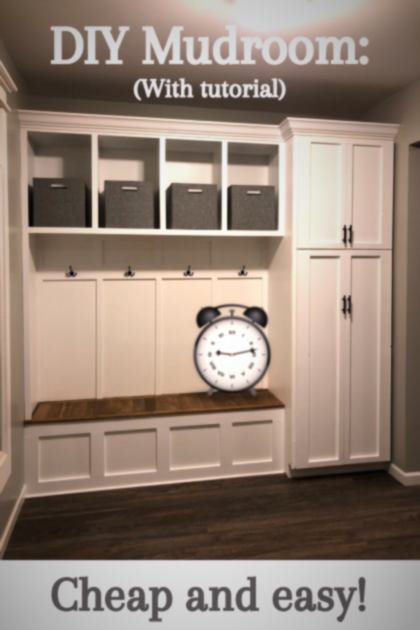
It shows 9:13
